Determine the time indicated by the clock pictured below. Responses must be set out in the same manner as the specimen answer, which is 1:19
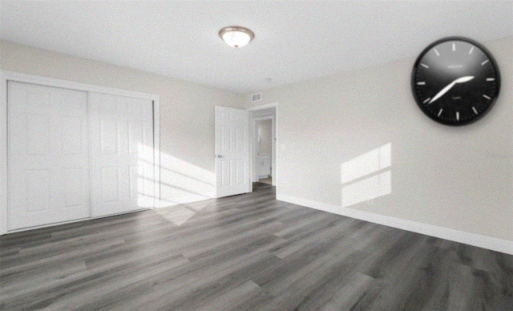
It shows 2:39
